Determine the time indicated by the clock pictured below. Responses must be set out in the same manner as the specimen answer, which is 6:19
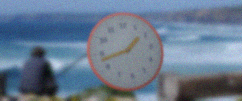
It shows 1:43
